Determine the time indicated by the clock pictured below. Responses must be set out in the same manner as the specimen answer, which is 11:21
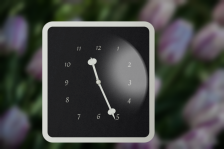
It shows 11:26
